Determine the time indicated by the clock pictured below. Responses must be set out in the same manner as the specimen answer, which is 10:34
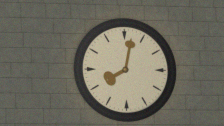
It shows 8:02
